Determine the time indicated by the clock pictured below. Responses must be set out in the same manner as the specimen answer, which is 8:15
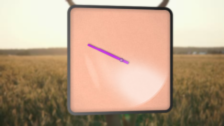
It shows 9:49
